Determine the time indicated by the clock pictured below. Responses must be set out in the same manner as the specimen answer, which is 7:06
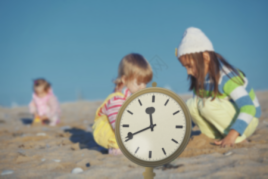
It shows 11:41
